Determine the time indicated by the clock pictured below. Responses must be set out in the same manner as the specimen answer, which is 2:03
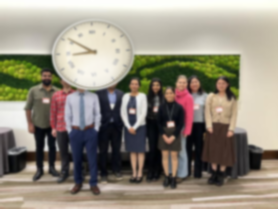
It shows 8:51
